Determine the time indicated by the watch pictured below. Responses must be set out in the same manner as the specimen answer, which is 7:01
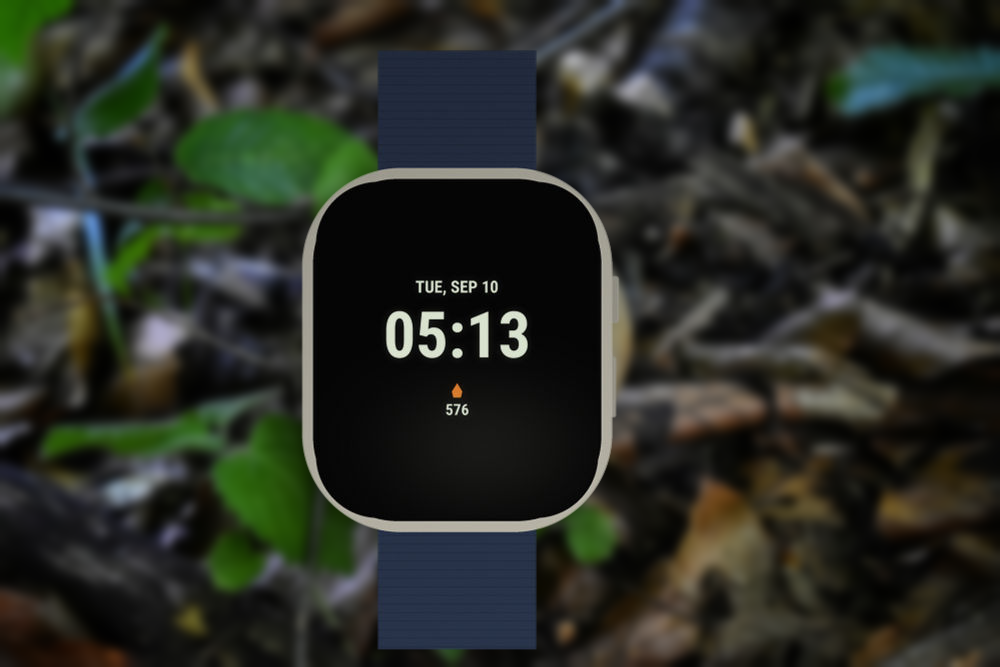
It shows 5:13
